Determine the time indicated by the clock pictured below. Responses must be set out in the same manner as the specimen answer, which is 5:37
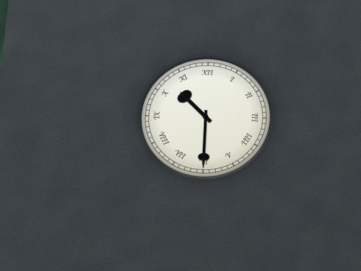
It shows 10:30
